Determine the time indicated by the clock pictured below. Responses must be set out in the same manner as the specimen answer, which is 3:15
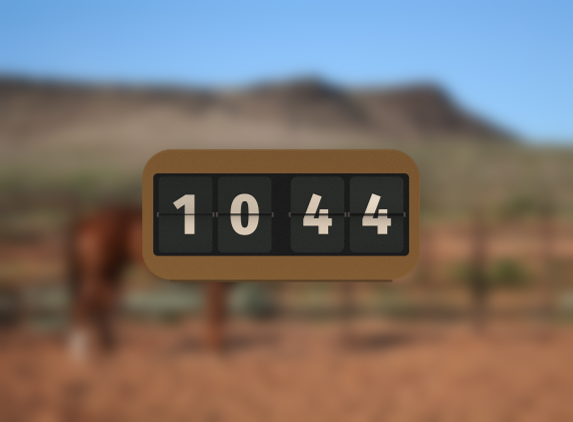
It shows 10:44
